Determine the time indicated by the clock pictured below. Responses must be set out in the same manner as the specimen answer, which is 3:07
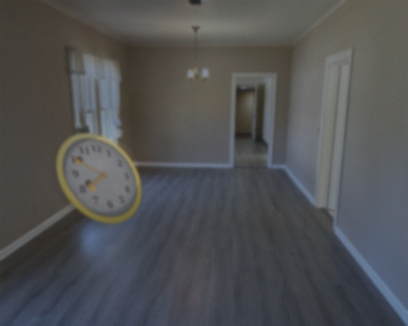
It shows 7:50
